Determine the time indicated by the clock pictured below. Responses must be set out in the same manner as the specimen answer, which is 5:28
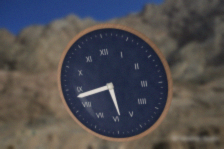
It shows 5:43
